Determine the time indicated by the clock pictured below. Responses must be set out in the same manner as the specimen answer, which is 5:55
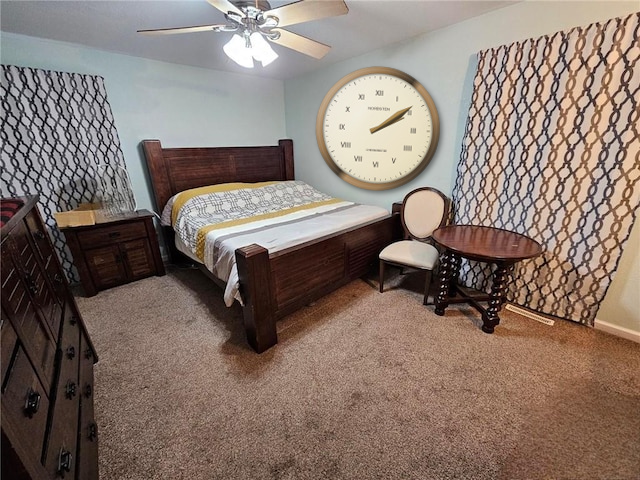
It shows 2:09
